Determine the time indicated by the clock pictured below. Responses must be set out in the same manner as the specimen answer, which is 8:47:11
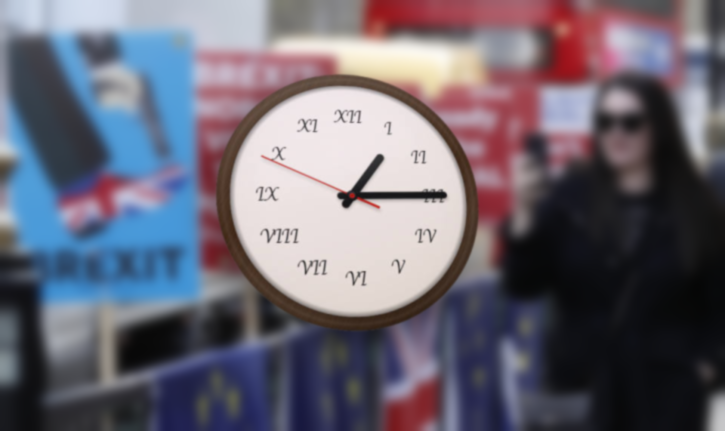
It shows 1:14:49
